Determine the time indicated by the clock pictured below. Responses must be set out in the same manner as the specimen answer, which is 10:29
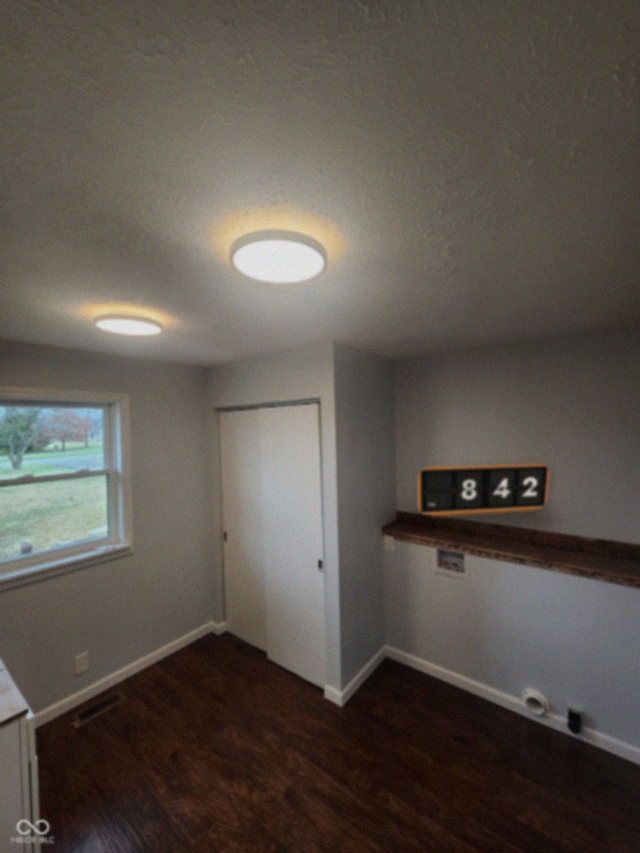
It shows 8:42
